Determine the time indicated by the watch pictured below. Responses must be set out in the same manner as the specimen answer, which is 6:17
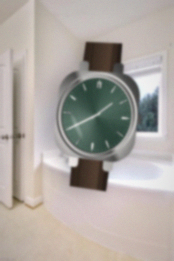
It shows 1:40
